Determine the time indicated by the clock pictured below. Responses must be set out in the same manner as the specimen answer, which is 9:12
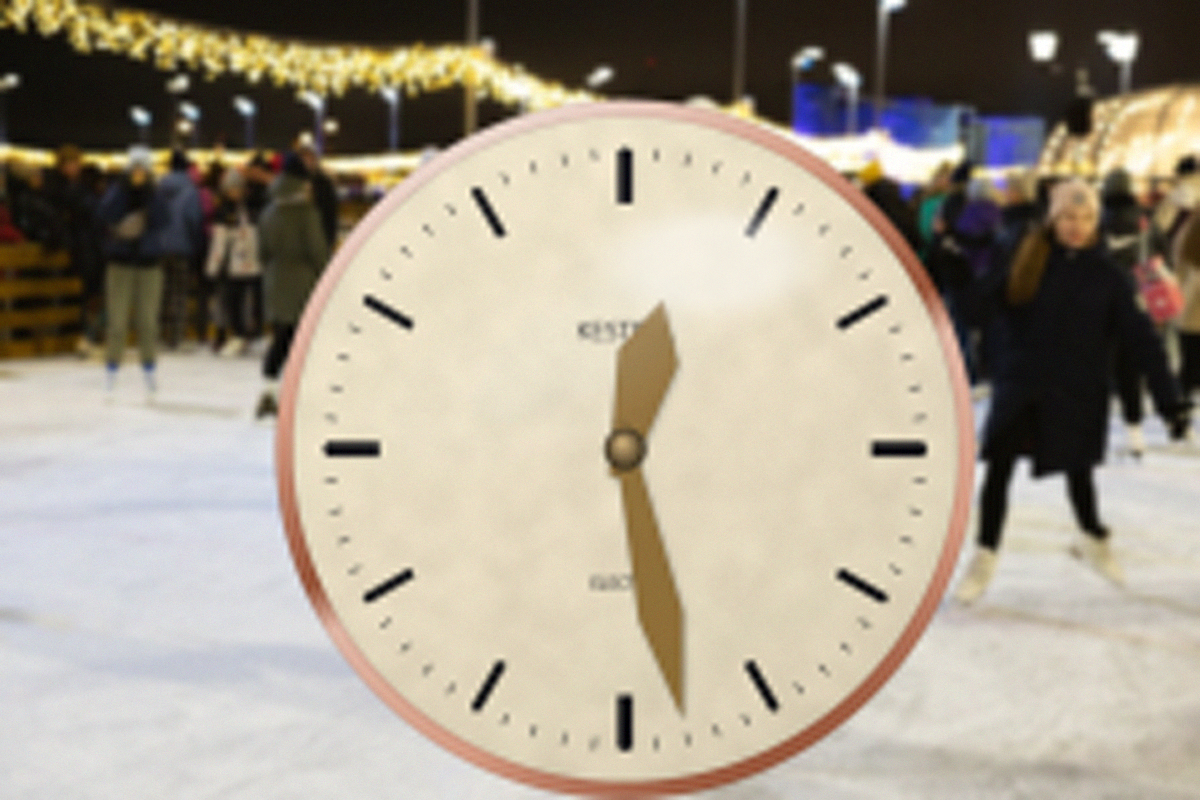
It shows 12:28
